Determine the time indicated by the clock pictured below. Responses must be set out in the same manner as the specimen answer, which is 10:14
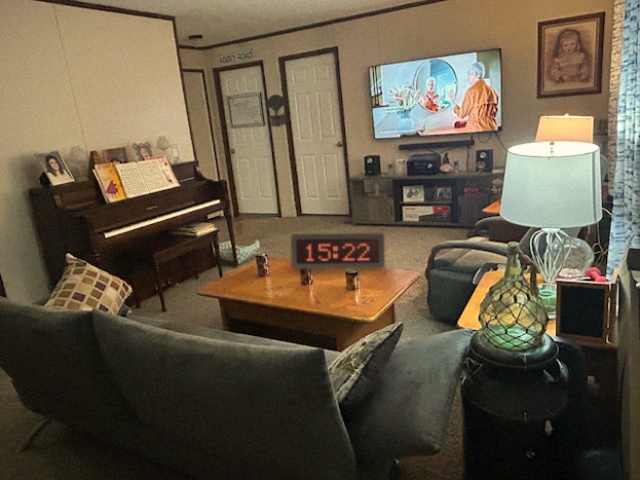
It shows 15:22
